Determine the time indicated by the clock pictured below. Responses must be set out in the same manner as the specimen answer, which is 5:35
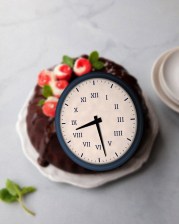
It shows 8:28
